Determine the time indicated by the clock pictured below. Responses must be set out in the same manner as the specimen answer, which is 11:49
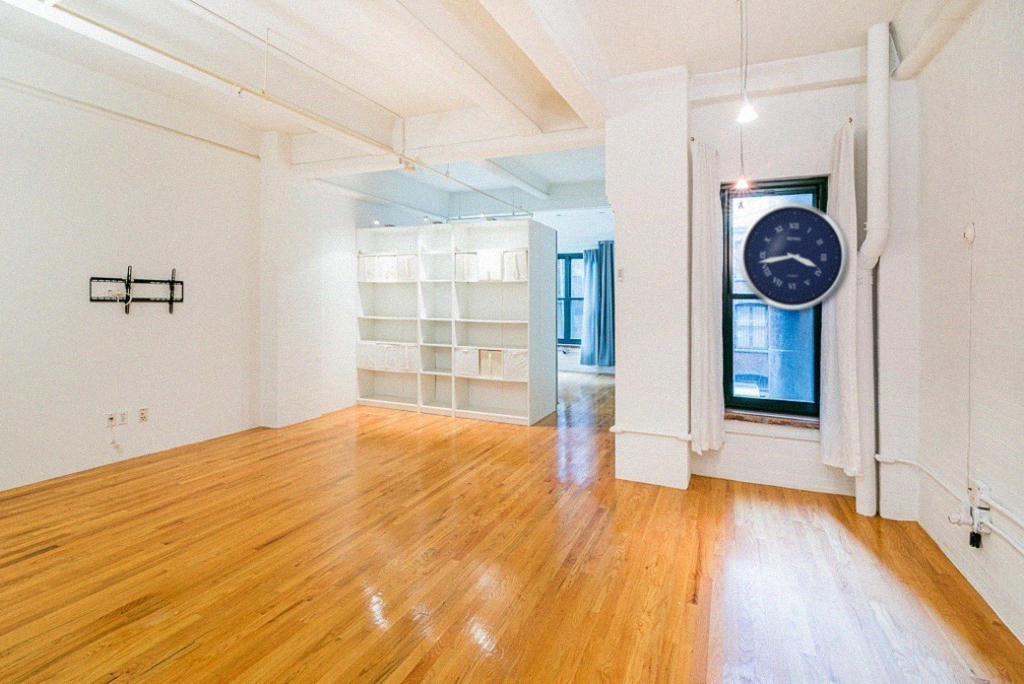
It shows 3:43
